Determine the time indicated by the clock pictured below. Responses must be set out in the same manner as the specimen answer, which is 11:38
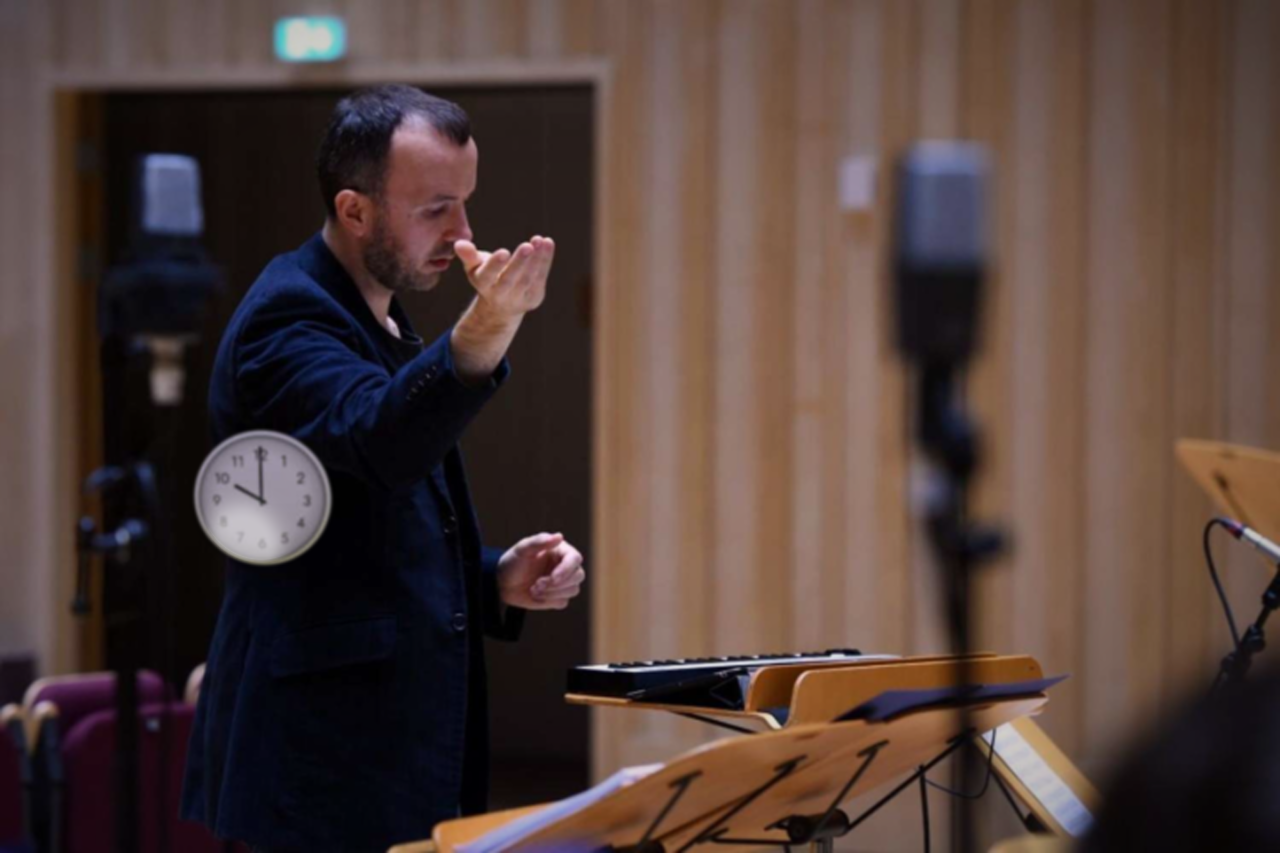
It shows 10:00
